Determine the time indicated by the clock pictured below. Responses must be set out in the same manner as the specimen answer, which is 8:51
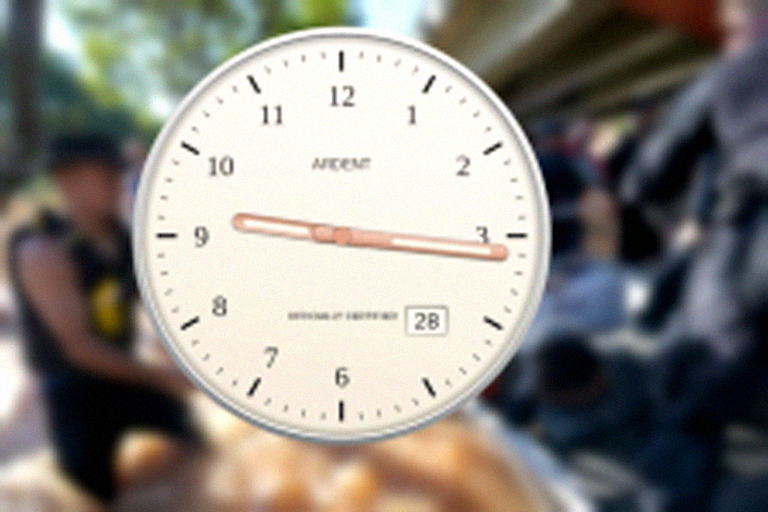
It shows 9:16
